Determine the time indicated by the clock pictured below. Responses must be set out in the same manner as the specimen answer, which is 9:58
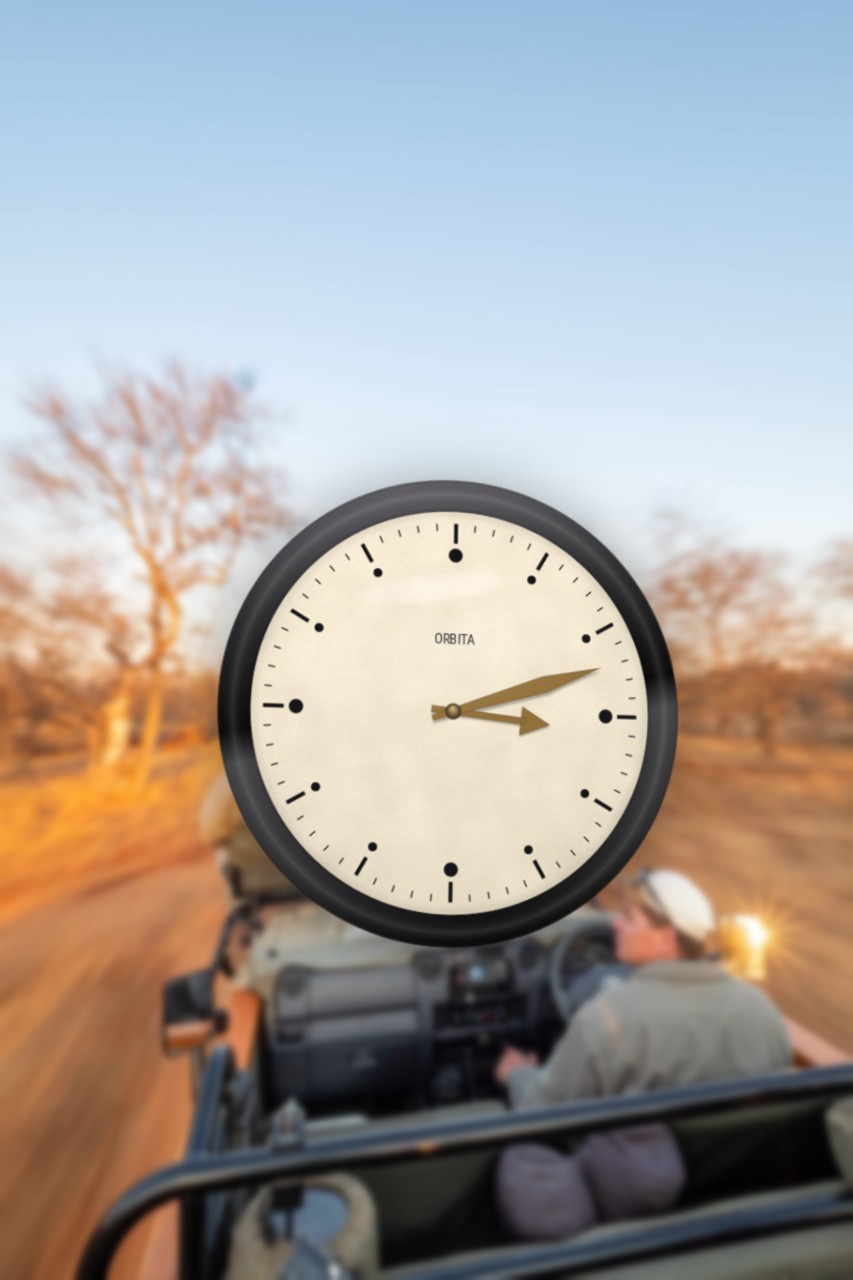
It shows 3:12
